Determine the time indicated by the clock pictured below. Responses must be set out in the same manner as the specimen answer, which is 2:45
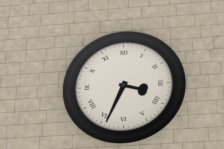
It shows 3:34
